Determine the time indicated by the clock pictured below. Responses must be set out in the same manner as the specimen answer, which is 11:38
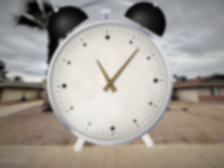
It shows 11:07
